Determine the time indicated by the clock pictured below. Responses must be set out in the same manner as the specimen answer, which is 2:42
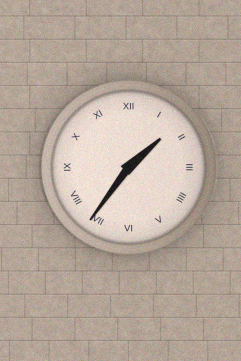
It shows 1:36
